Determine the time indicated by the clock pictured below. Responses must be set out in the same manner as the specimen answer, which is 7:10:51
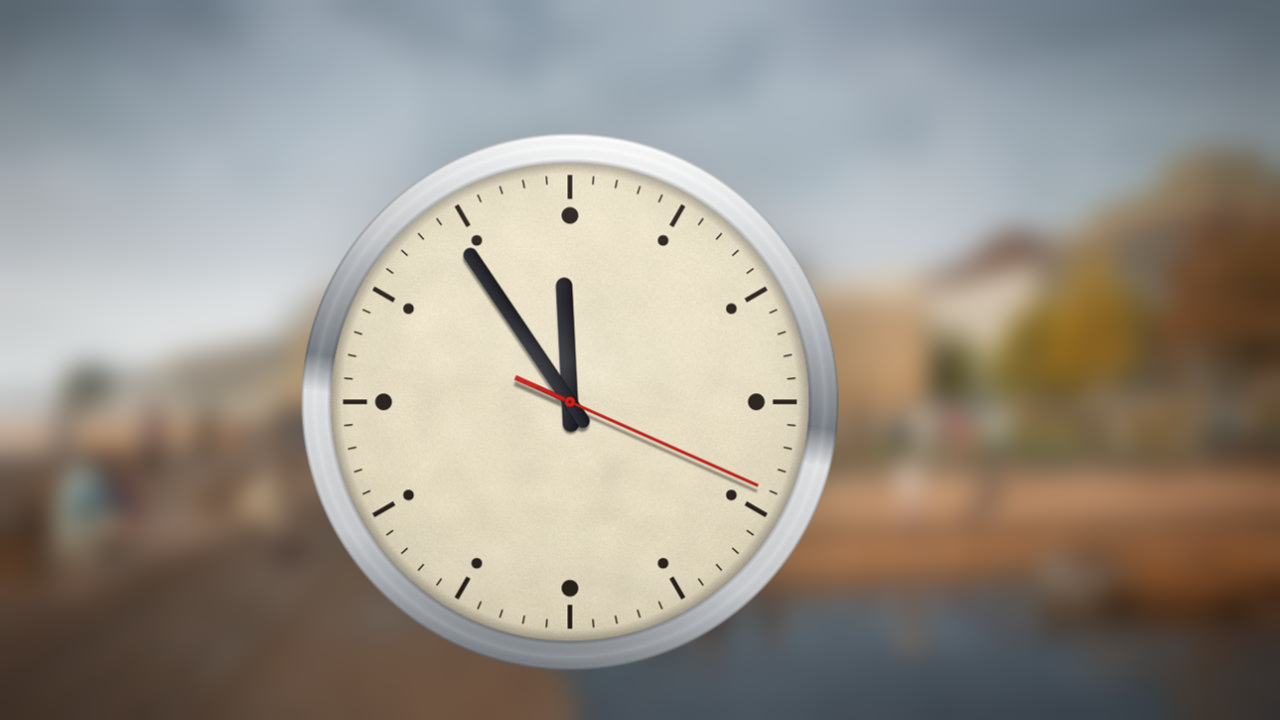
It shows 11:54:19
